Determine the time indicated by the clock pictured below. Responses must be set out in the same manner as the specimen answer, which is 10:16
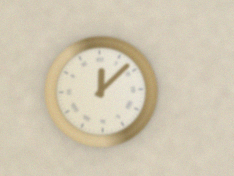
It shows 12:08
